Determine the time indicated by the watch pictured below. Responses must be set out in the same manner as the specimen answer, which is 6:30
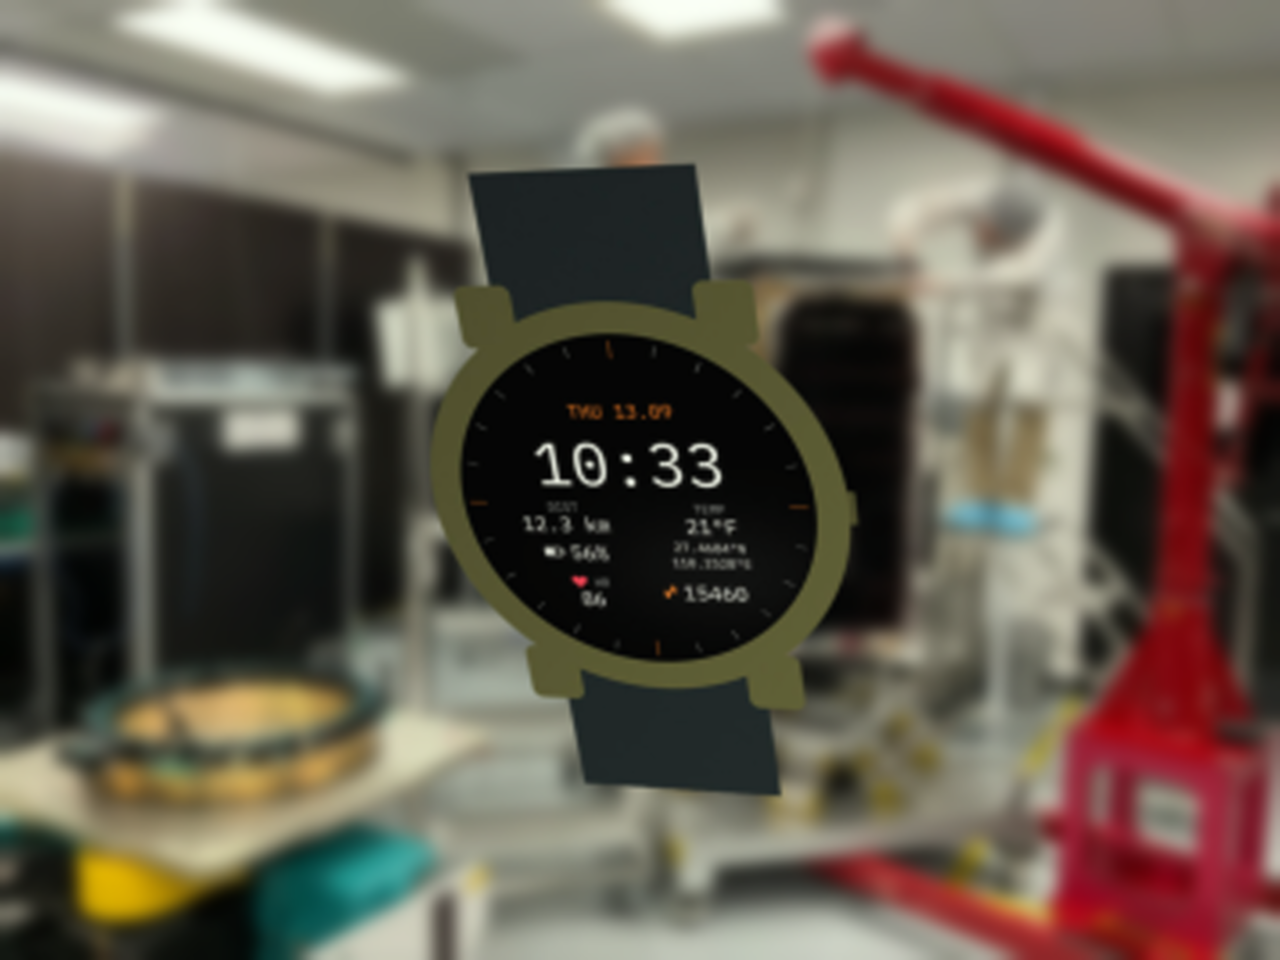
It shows 10:33
